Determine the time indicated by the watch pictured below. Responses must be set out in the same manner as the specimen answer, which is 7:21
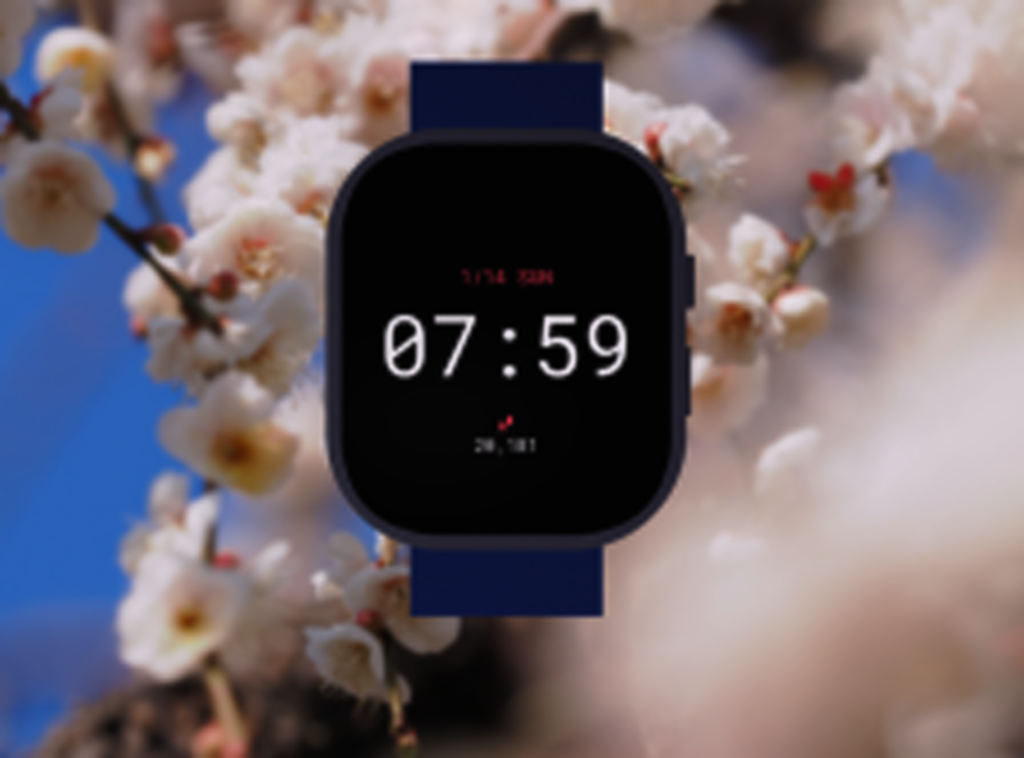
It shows 7:59
